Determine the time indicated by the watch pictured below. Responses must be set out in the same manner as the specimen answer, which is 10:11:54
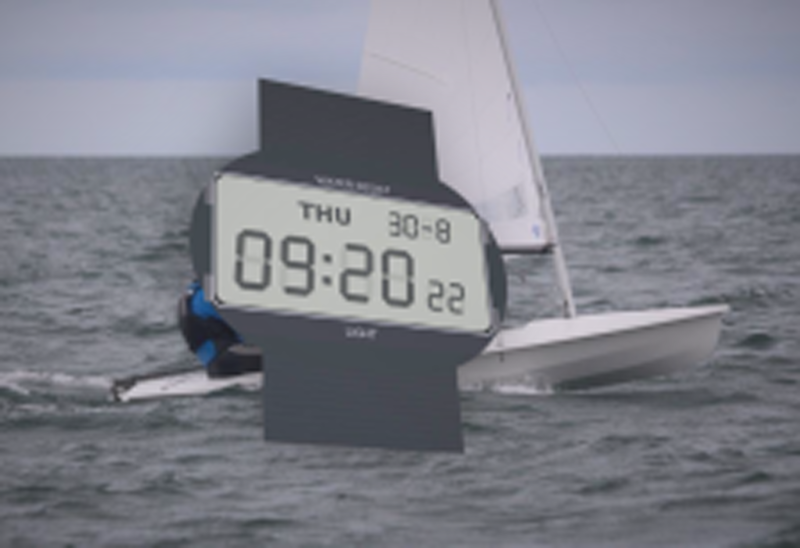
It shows 9:20:22
